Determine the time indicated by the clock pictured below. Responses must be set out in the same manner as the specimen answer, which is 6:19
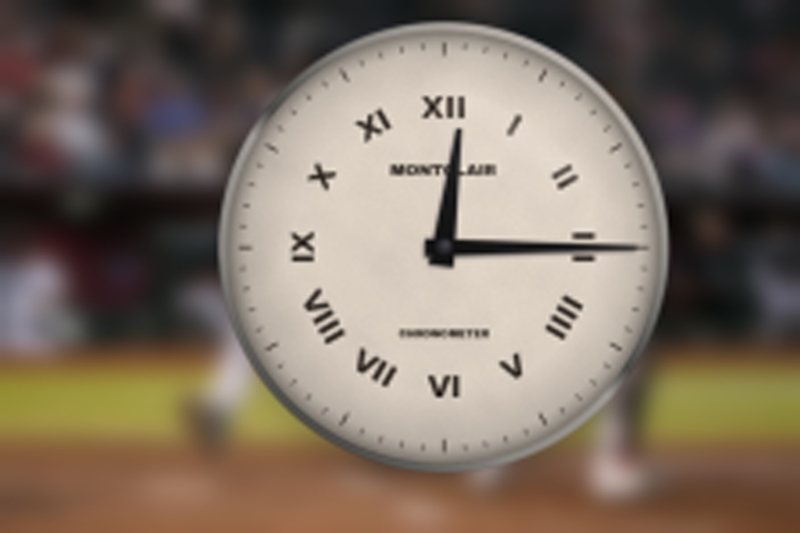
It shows 12:15
